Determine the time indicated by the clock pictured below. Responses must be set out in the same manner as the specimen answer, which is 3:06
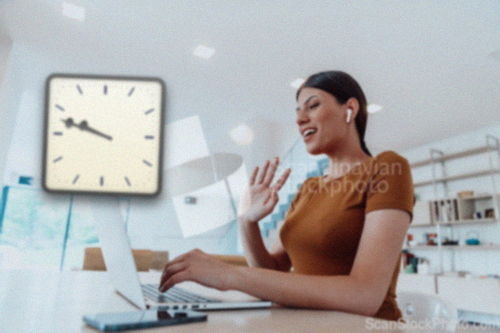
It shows 9:48
